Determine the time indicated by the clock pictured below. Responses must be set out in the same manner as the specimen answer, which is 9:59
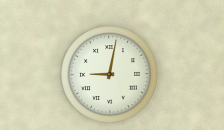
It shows 9:02
